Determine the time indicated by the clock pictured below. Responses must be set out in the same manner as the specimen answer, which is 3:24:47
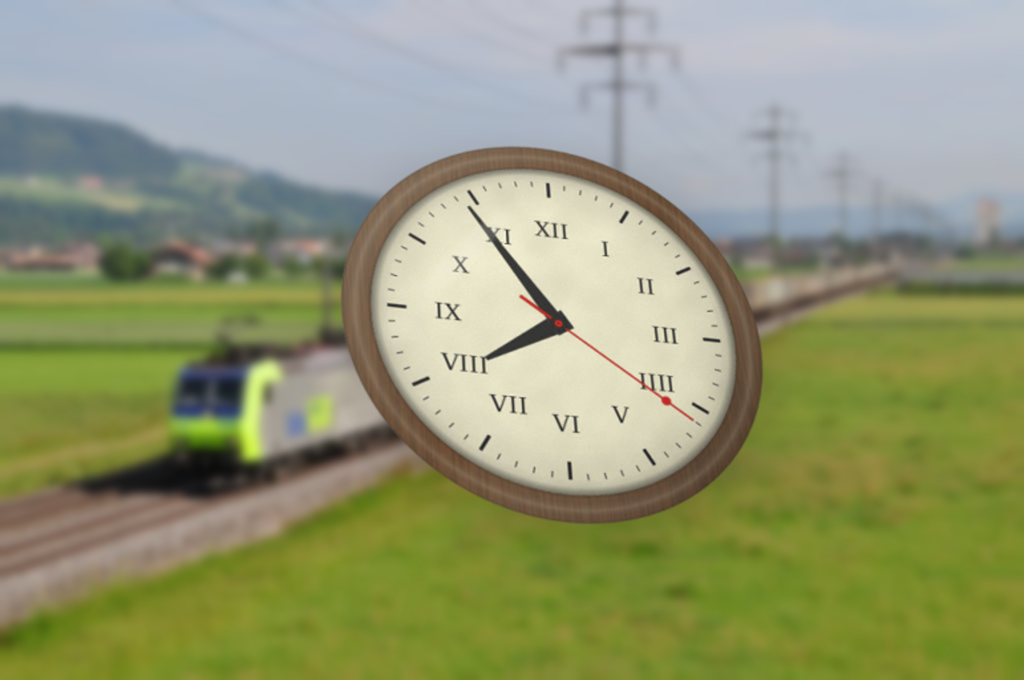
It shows 7:54:21
